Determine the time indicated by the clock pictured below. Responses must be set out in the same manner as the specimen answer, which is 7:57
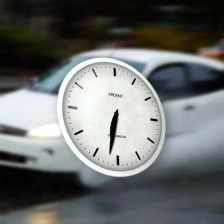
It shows 6:32
